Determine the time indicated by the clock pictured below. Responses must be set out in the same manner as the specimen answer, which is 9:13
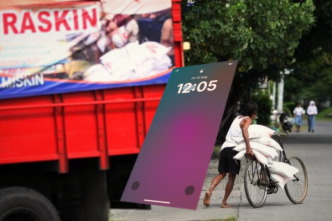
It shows 12:05
